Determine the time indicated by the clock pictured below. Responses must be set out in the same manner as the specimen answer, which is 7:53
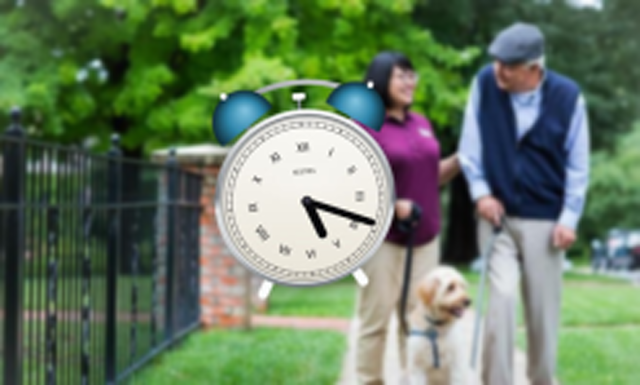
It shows 5:19
